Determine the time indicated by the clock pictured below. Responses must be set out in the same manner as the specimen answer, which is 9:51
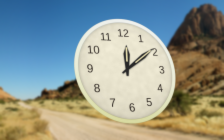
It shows 12:09
